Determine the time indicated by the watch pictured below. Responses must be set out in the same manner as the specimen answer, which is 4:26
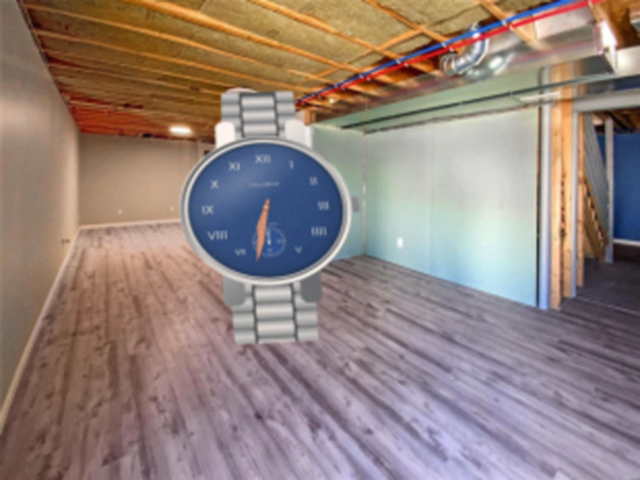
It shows 6:32
